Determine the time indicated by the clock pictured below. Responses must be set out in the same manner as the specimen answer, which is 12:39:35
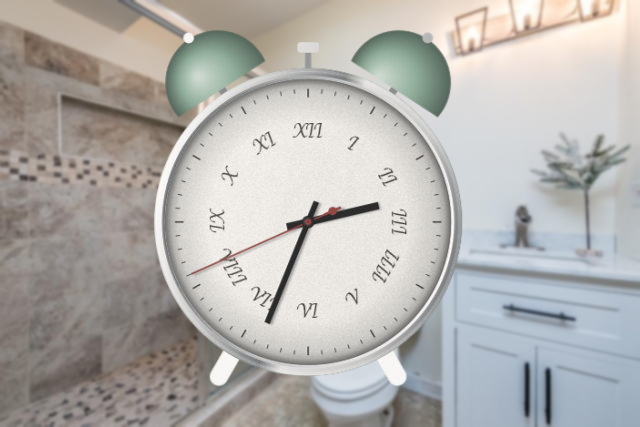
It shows 2:33:41
